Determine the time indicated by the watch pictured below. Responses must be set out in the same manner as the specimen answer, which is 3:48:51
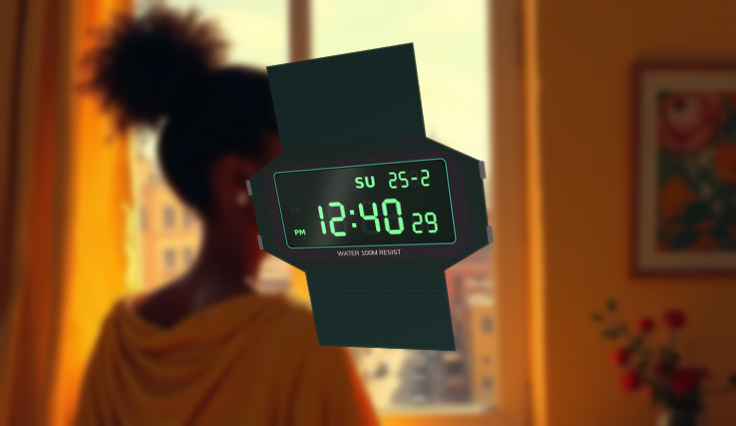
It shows 12:40:29
